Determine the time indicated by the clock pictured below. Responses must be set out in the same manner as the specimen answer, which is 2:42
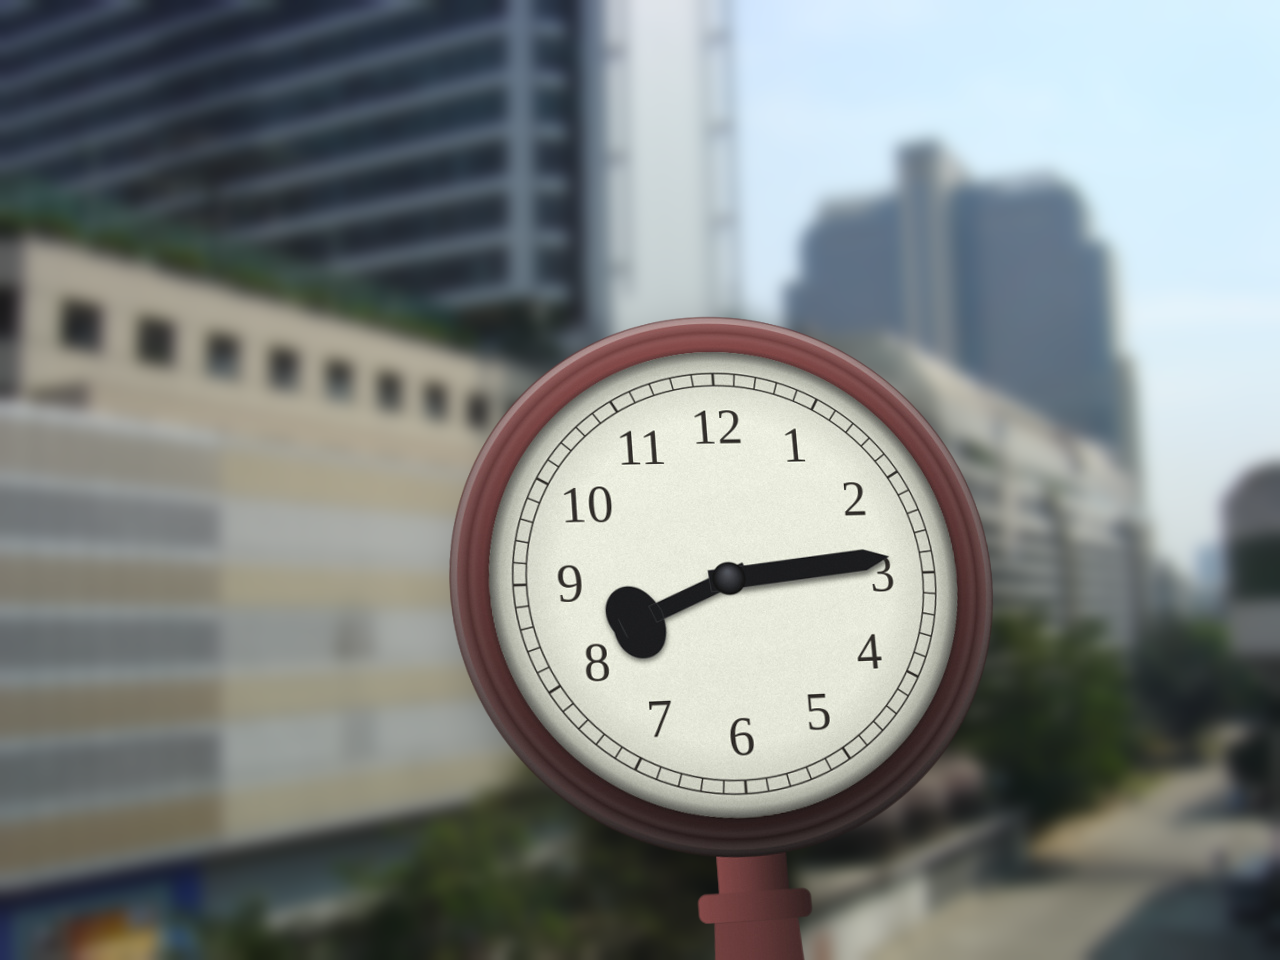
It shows 8:14
